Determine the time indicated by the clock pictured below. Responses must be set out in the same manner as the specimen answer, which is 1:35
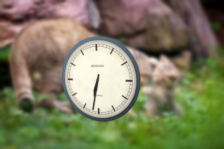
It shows 6:32
